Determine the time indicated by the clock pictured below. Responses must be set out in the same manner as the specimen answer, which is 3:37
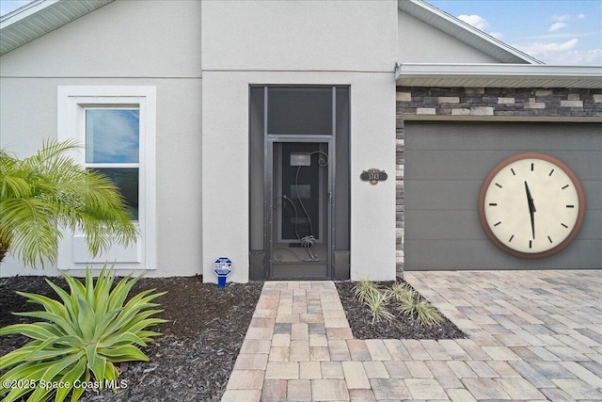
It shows 11:29
